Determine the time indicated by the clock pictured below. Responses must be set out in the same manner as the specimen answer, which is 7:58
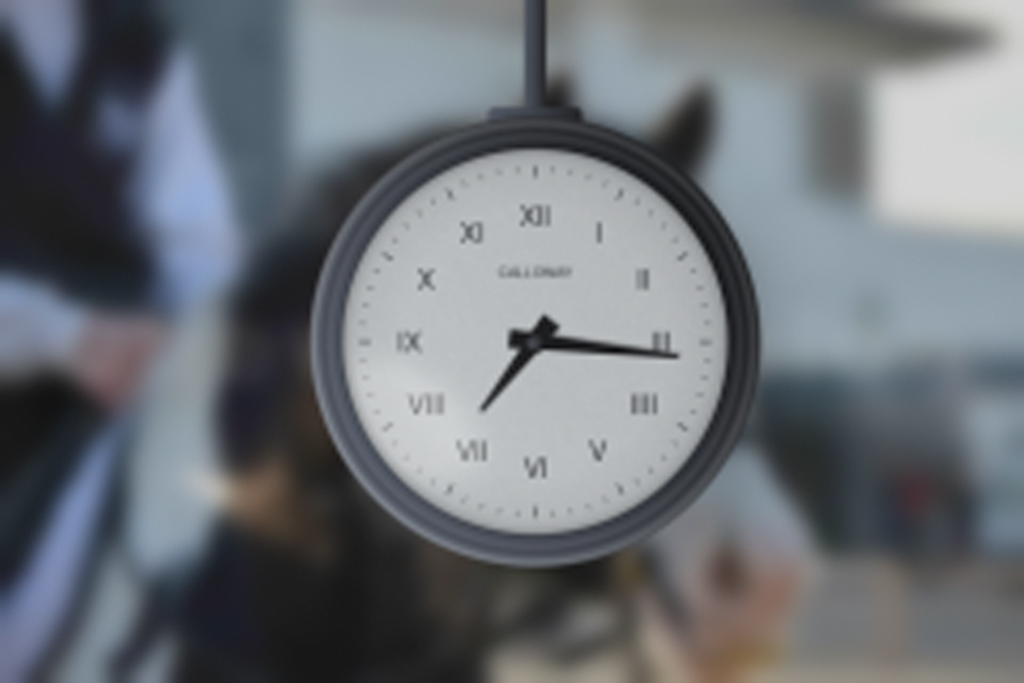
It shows 7:16
